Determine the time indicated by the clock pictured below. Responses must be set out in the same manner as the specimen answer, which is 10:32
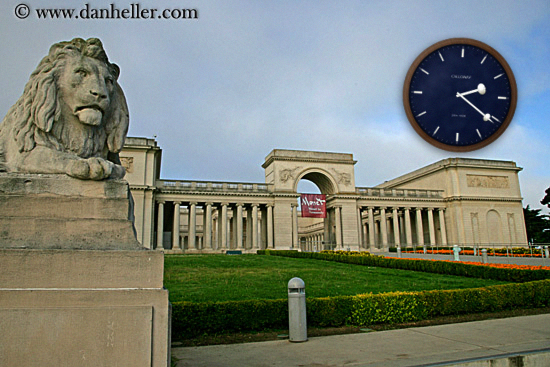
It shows 2:21
